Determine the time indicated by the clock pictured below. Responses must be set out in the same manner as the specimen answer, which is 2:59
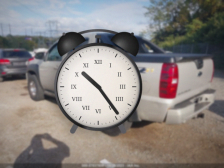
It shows 10:24
